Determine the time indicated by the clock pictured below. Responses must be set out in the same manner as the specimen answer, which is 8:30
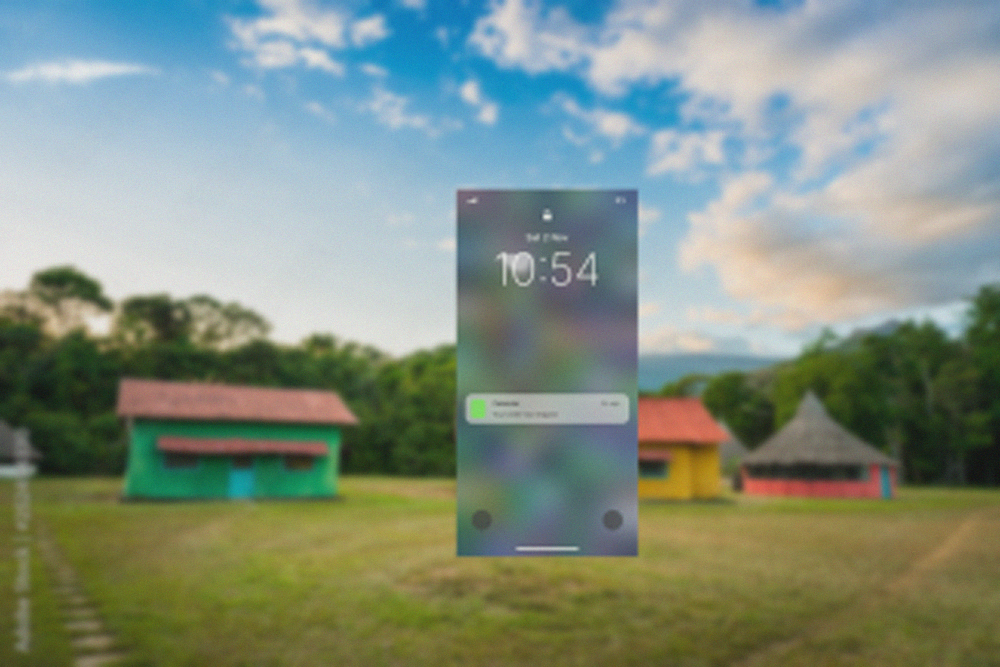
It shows 10:54
